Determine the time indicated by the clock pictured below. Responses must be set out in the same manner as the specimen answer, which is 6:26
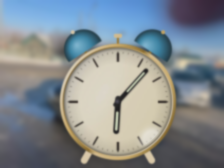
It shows 6:07
